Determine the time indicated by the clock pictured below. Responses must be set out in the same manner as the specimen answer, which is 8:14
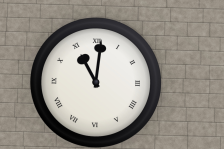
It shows 11:01
